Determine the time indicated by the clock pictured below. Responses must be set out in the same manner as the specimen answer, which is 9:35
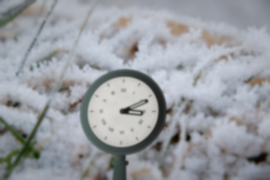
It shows 3:11
